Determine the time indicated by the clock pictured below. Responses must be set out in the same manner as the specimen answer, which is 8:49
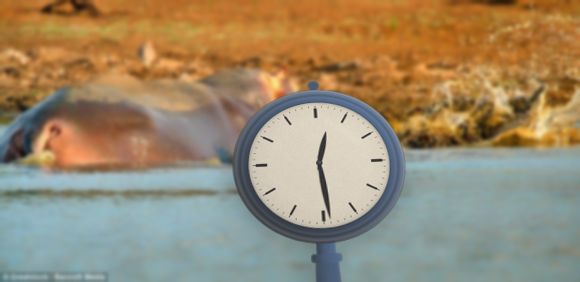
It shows 12:29
